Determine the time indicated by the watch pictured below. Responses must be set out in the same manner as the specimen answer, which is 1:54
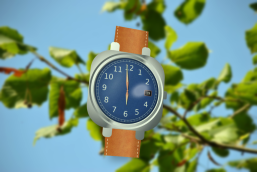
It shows 5:59
